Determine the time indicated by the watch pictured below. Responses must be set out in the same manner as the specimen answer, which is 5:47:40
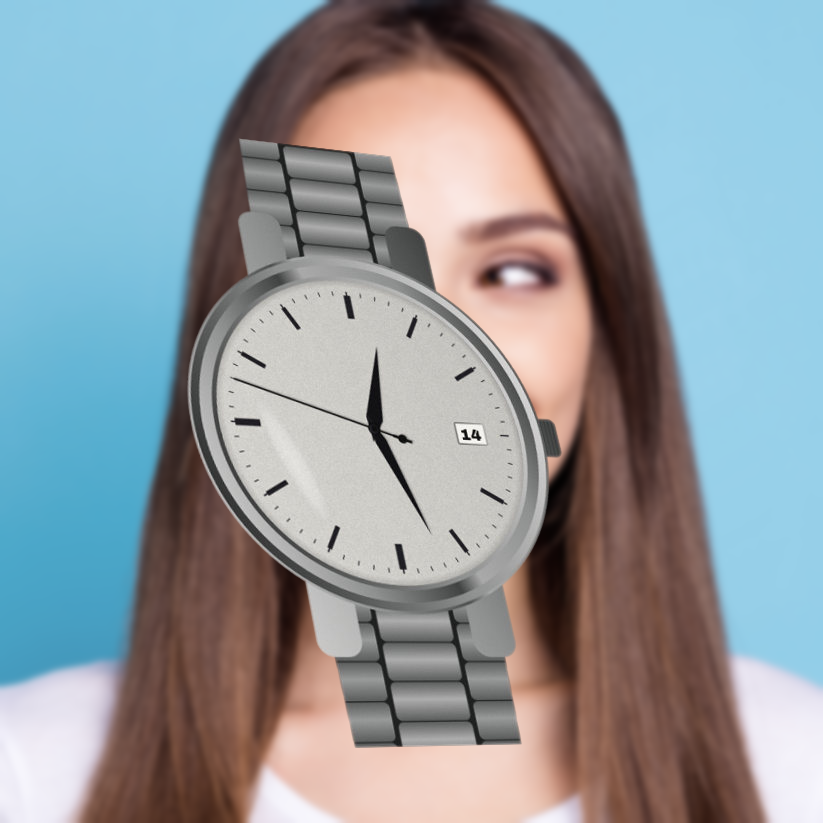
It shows 12:26:48
